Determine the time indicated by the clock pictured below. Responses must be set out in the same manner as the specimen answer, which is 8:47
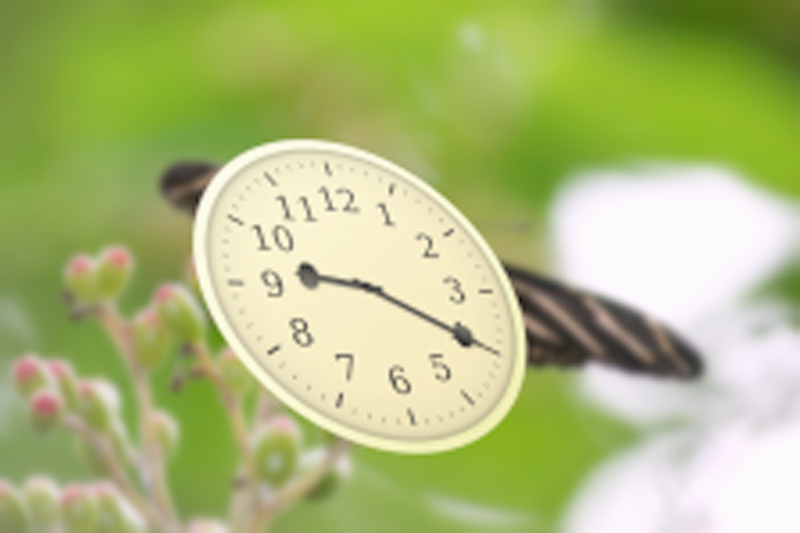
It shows 9:20
